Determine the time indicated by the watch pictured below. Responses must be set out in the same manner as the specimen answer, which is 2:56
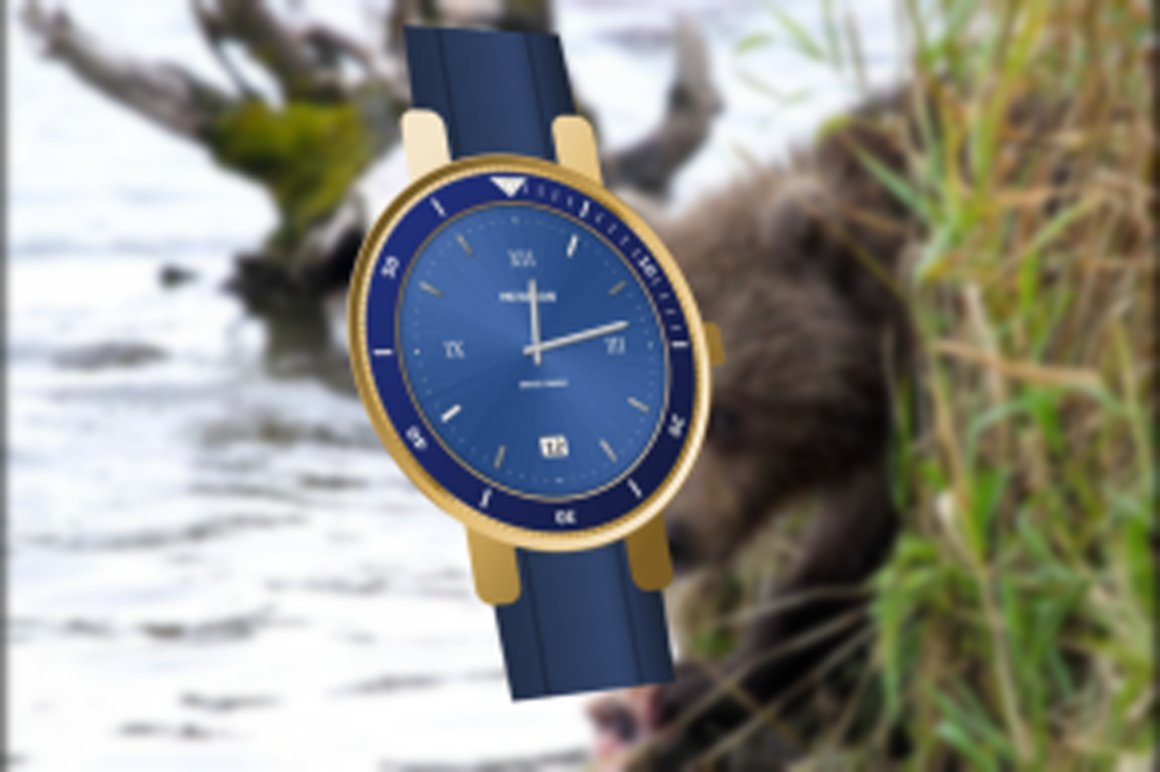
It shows 12:13
